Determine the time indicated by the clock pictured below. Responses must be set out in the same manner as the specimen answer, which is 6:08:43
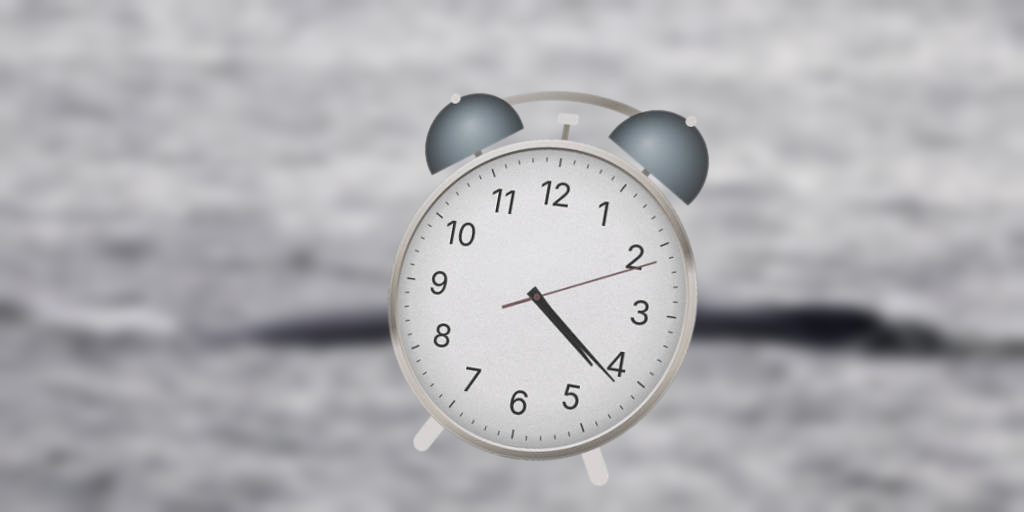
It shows 4:21:11
